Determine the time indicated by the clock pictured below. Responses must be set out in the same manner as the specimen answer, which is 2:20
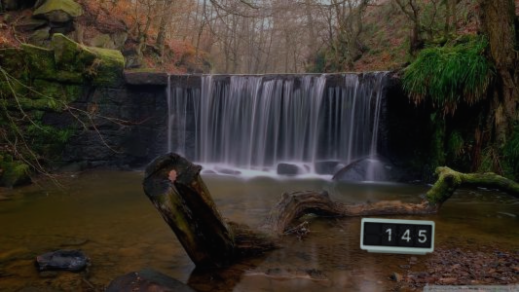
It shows 1:45
